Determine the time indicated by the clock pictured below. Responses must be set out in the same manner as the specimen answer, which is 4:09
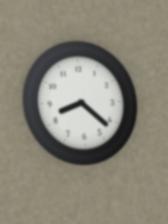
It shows 8:22
